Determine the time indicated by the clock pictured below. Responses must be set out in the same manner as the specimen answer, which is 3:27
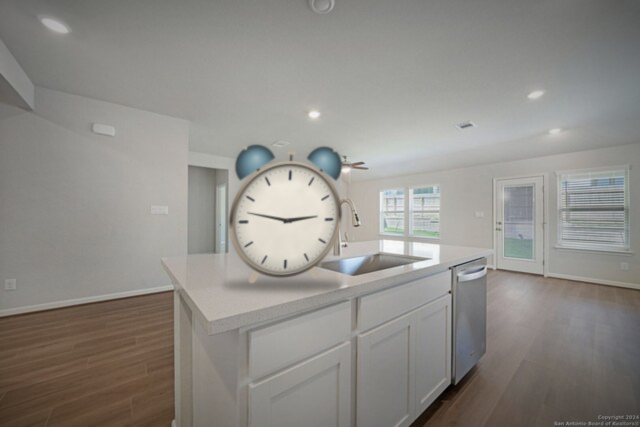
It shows 2:47
